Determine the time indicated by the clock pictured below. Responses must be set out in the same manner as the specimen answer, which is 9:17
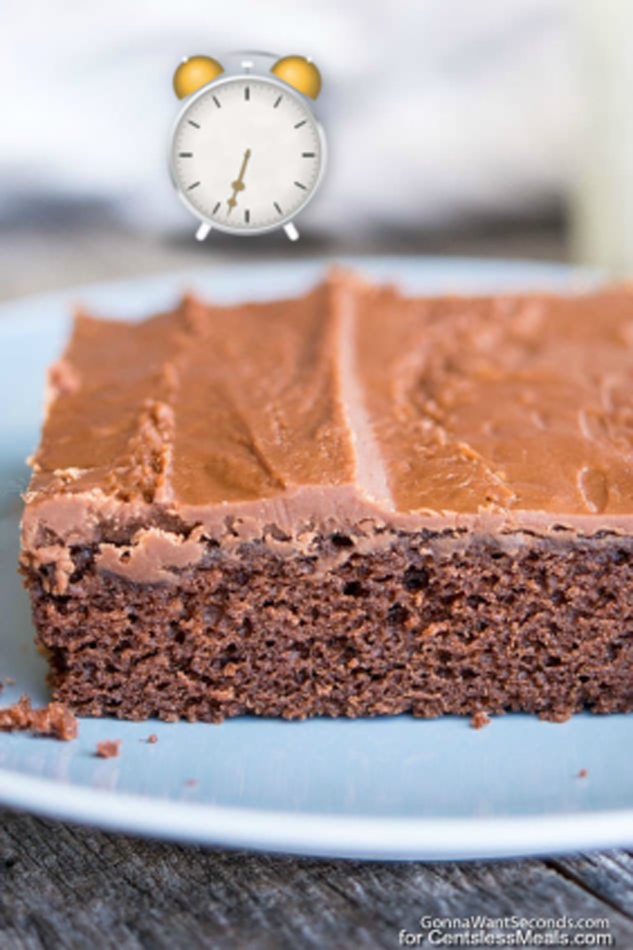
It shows 6:33
